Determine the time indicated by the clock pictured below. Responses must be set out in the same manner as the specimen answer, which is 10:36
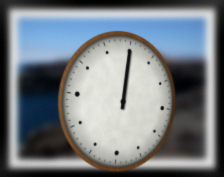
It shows 12:00
